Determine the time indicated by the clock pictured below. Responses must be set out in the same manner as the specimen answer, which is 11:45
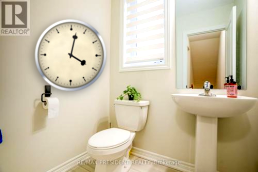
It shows 4:02
